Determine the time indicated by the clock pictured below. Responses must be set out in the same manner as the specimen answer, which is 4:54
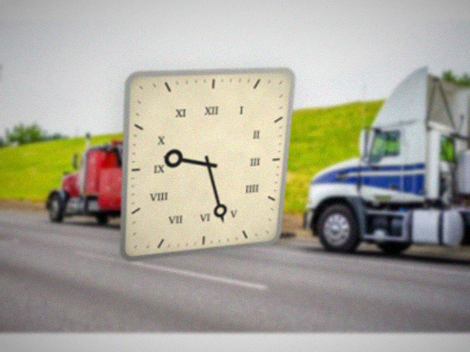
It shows 9:27
